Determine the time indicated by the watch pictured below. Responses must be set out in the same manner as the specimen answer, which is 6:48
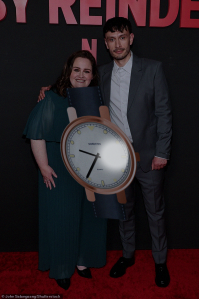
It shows 9:36
